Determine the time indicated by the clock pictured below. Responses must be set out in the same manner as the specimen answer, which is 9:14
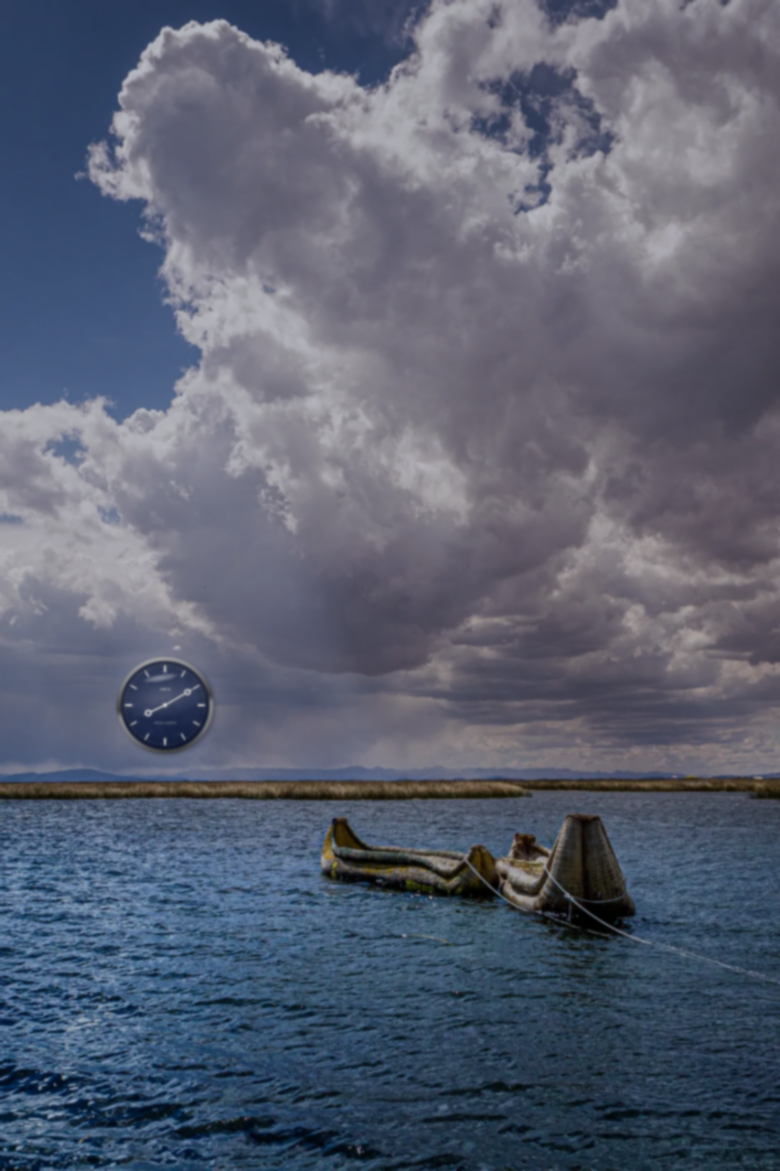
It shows 8:10
